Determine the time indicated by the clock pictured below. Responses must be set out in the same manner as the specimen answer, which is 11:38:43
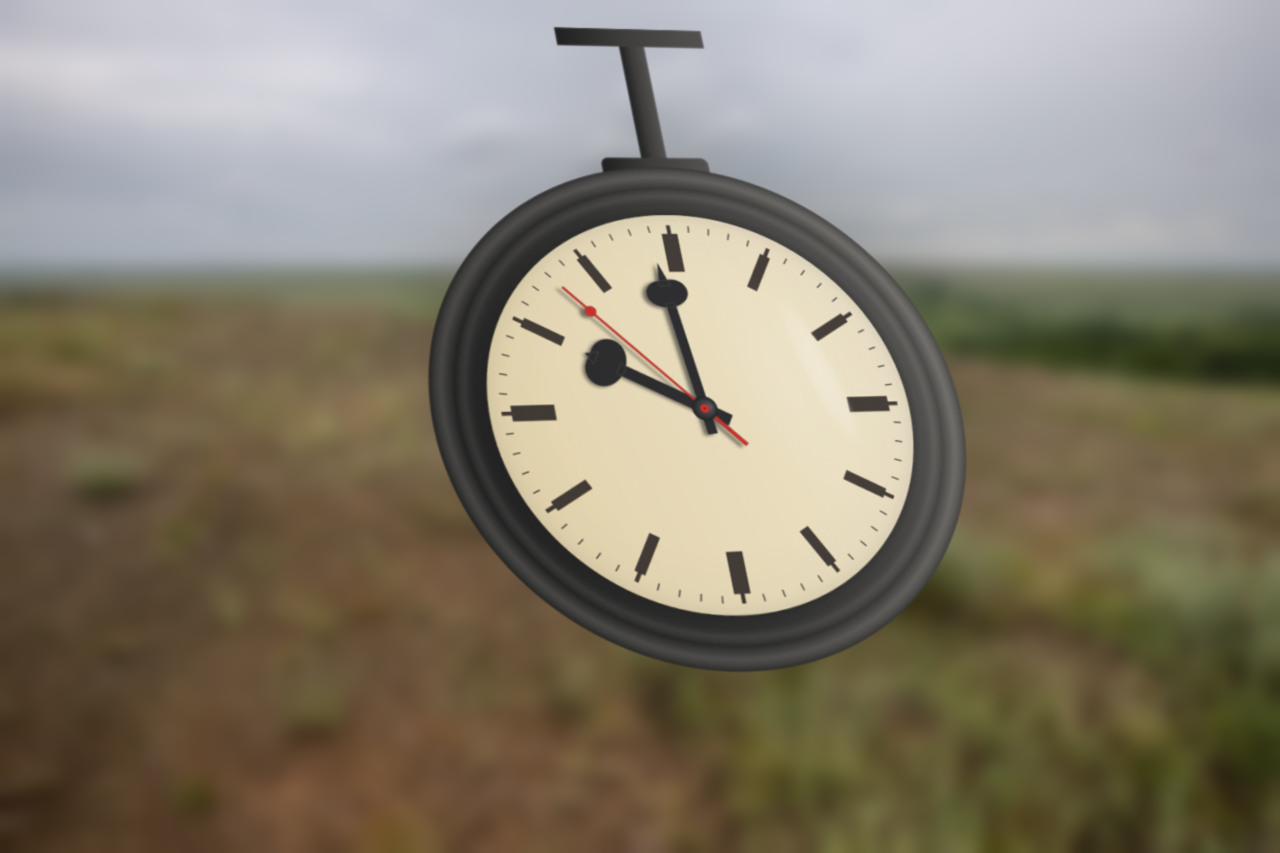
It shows 9:58:53
